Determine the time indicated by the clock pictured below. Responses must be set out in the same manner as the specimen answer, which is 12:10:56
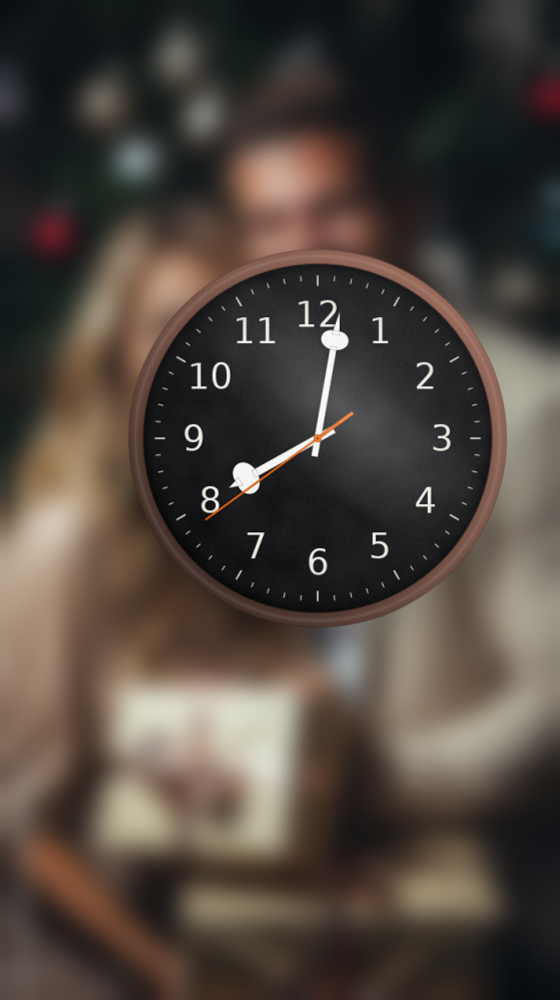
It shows 8:01:39
